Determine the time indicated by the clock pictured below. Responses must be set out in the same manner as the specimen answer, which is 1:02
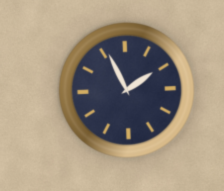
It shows 1:56
